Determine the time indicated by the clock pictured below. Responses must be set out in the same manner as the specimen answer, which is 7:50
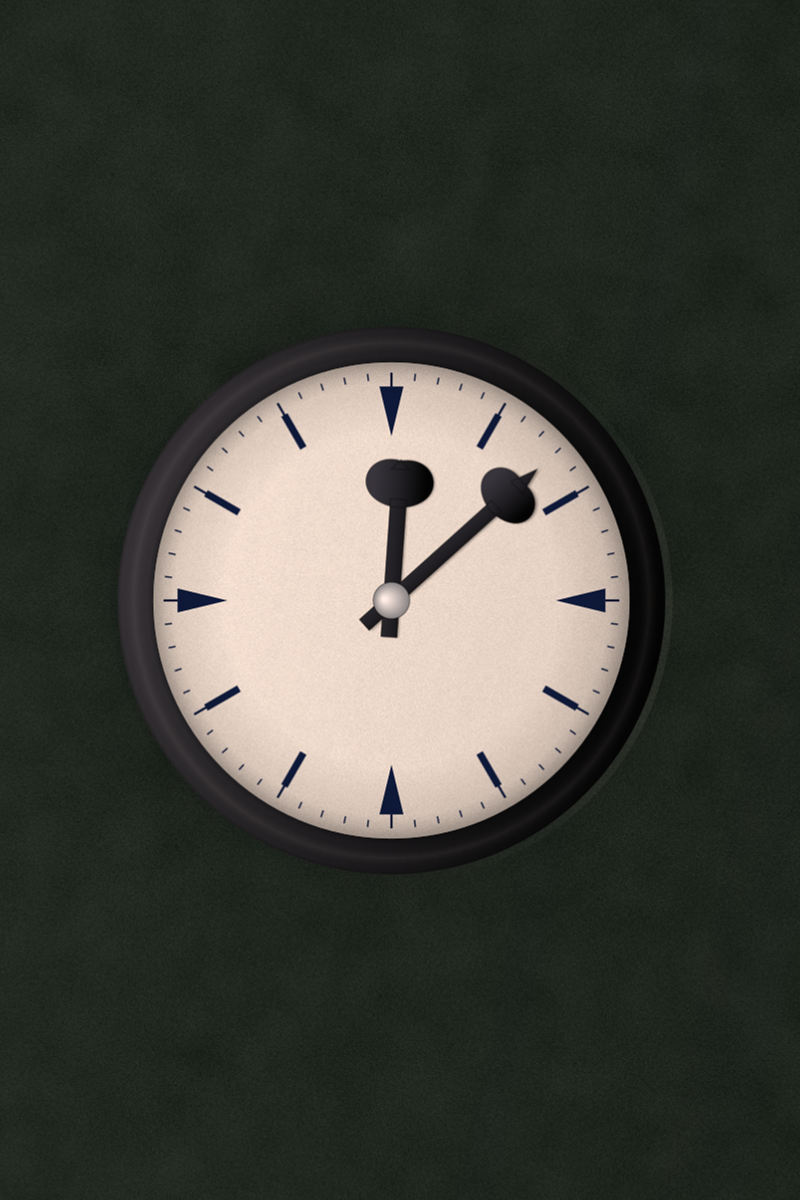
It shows 12:08
